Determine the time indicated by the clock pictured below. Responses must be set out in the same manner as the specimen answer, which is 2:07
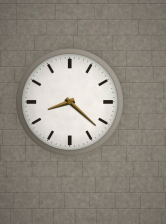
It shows 8:22
